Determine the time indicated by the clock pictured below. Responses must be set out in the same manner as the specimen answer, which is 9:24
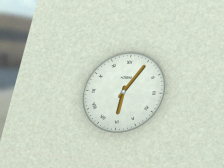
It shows 6:05
